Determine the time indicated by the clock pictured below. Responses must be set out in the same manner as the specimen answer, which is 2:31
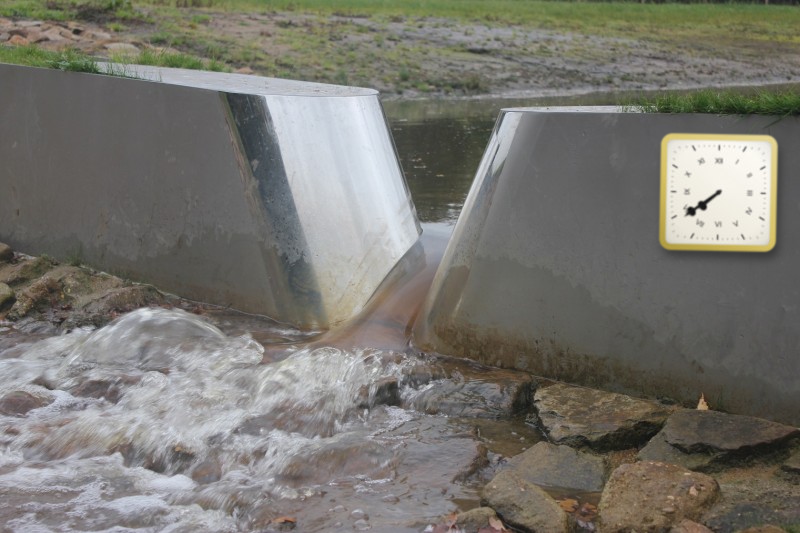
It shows 7:39
